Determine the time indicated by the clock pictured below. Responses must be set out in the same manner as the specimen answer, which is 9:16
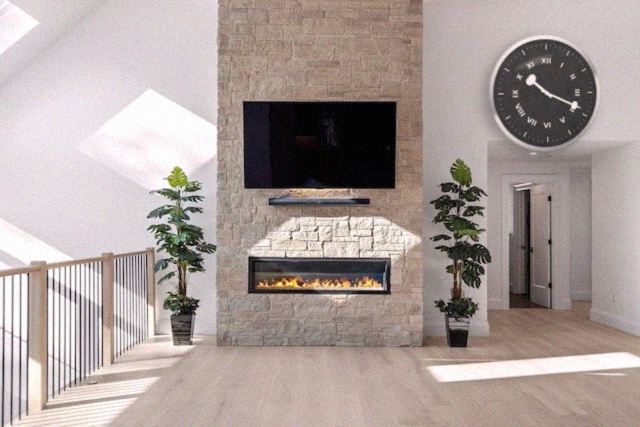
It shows 10:19
